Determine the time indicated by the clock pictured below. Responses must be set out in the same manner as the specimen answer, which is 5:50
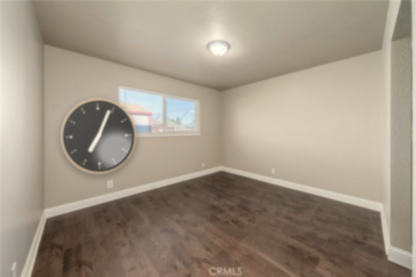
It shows 7:04
